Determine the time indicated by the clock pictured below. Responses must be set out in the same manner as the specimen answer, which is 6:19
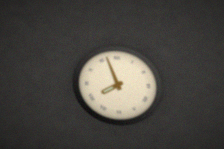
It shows 7:57
